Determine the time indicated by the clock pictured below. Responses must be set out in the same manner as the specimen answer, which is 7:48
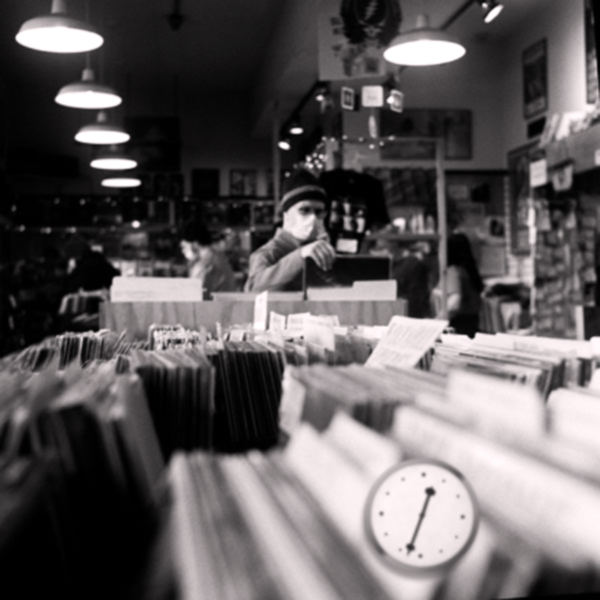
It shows 12:33
